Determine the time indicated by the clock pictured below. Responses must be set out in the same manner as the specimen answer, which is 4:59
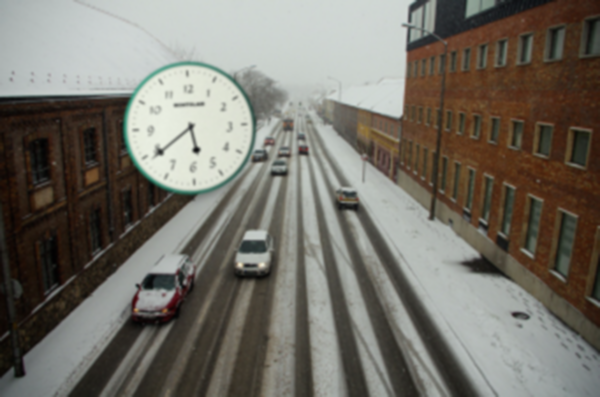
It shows 5:39
